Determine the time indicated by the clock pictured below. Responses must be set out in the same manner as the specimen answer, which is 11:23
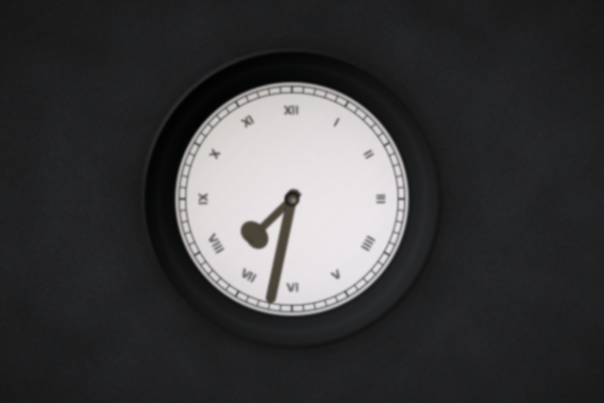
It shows 7:32
